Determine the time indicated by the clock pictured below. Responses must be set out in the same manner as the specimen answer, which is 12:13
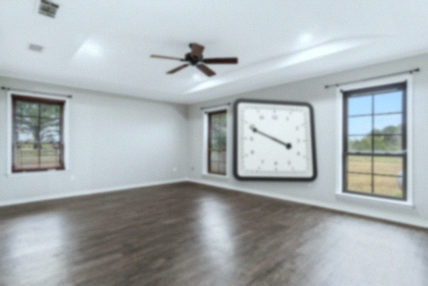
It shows 3:49
